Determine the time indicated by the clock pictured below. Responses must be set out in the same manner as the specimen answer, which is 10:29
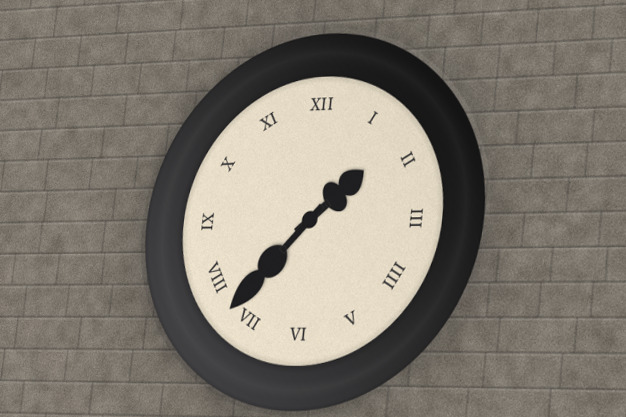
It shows 1:37
